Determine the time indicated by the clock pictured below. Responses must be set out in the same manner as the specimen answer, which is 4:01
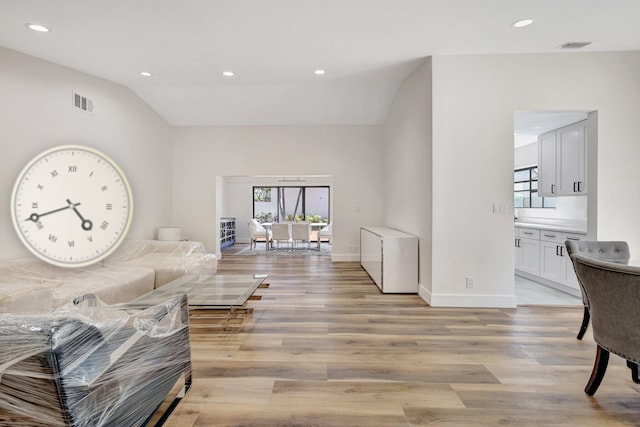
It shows 4:42
